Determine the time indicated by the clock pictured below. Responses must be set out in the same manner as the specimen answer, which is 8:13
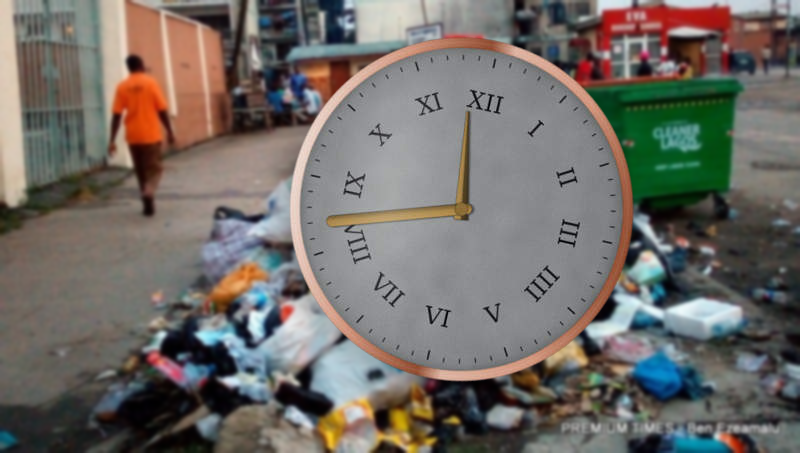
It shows 11:42
